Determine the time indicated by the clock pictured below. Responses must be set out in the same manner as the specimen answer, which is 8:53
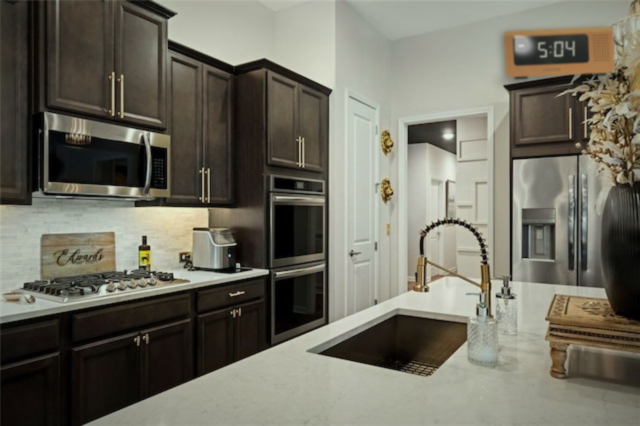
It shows 5:04
